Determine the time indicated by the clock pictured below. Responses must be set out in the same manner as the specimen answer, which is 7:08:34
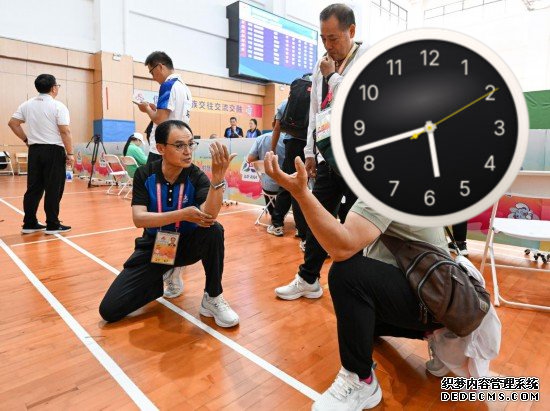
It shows 5:42:10
